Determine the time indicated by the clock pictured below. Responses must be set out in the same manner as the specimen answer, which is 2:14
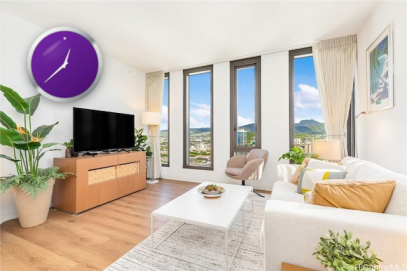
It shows 12:38
